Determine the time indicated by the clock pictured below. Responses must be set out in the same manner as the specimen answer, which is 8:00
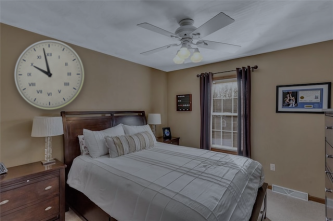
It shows 9:58
